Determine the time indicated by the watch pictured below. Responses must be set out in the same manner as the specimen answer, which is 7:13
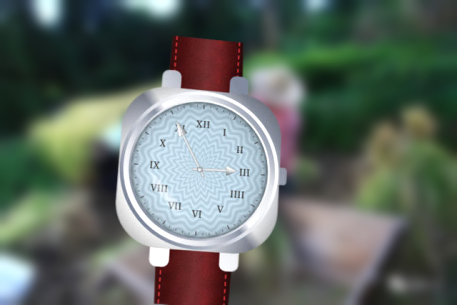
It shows 2:55
